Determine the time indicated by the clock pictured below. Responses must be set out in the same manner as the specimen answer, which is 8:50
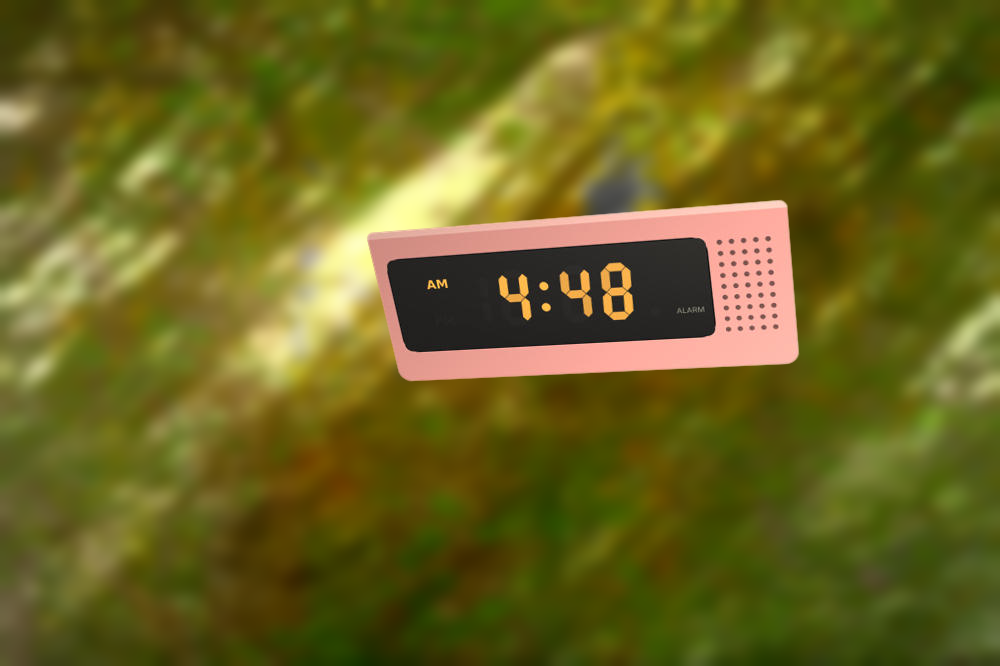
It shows 4:48
